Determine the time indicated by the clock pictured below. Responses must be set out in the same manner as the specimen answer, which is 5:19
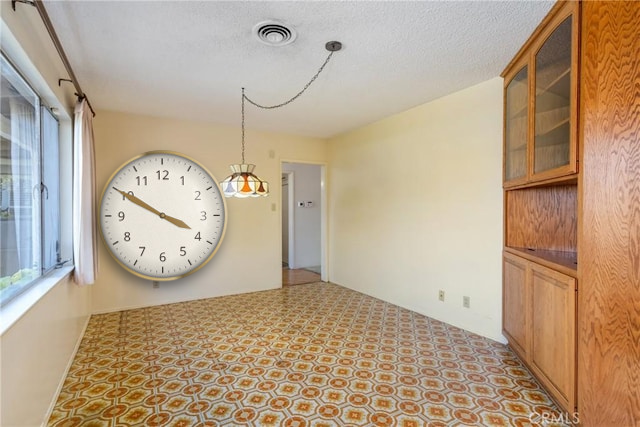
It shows 3:50
